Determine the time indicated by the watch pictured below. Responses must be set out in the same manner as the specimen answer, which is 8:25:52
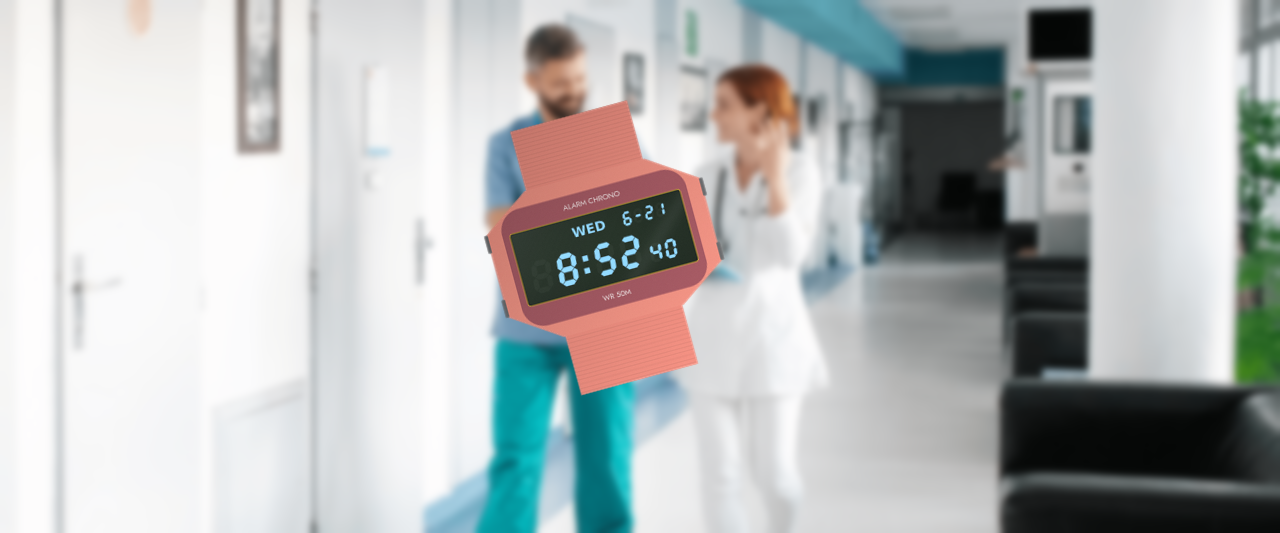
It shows 8:52:40
